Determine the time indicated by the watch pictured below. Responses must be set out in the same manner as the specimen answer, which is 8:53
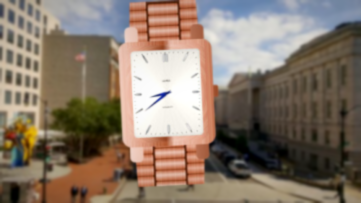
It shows 8:39
